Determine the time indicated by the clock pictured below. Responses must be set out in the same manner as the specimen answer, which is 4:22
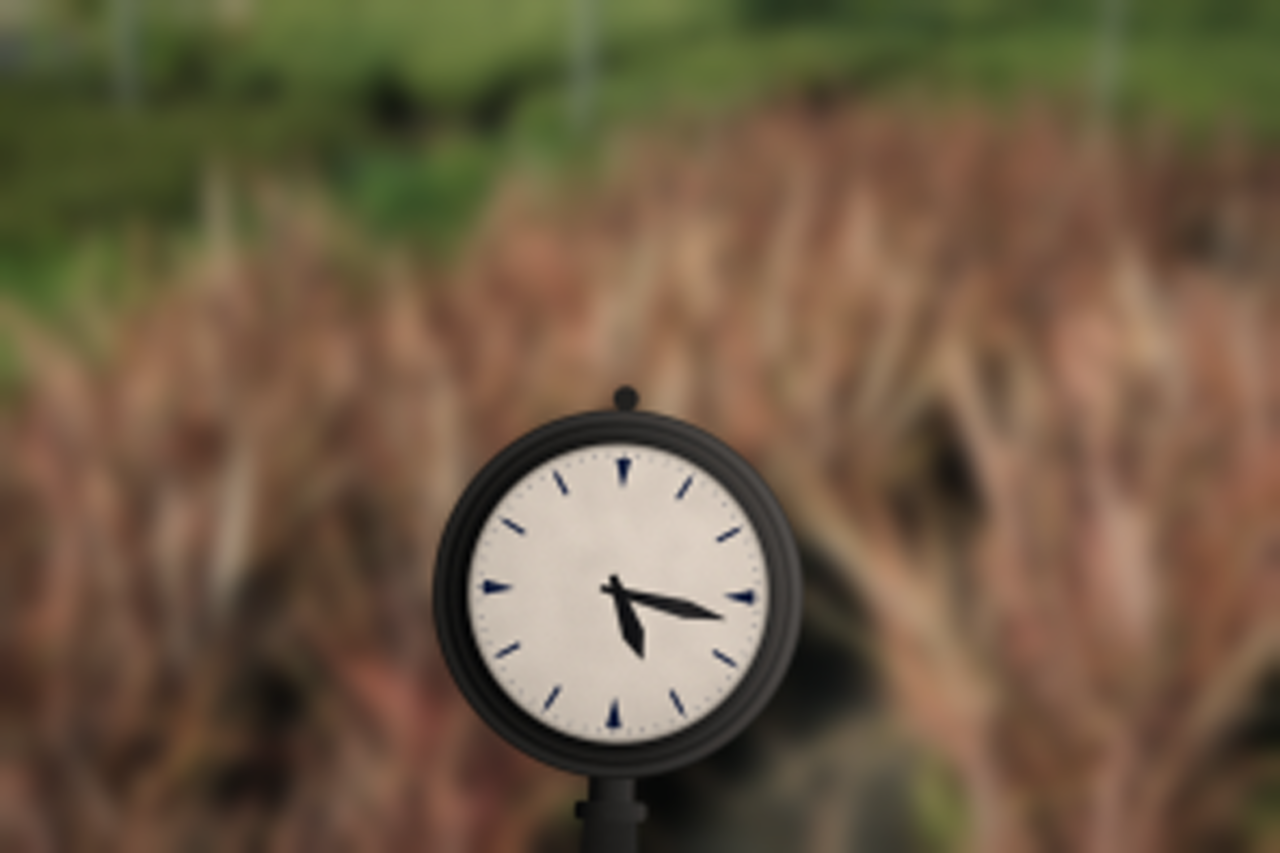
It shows 5:17
